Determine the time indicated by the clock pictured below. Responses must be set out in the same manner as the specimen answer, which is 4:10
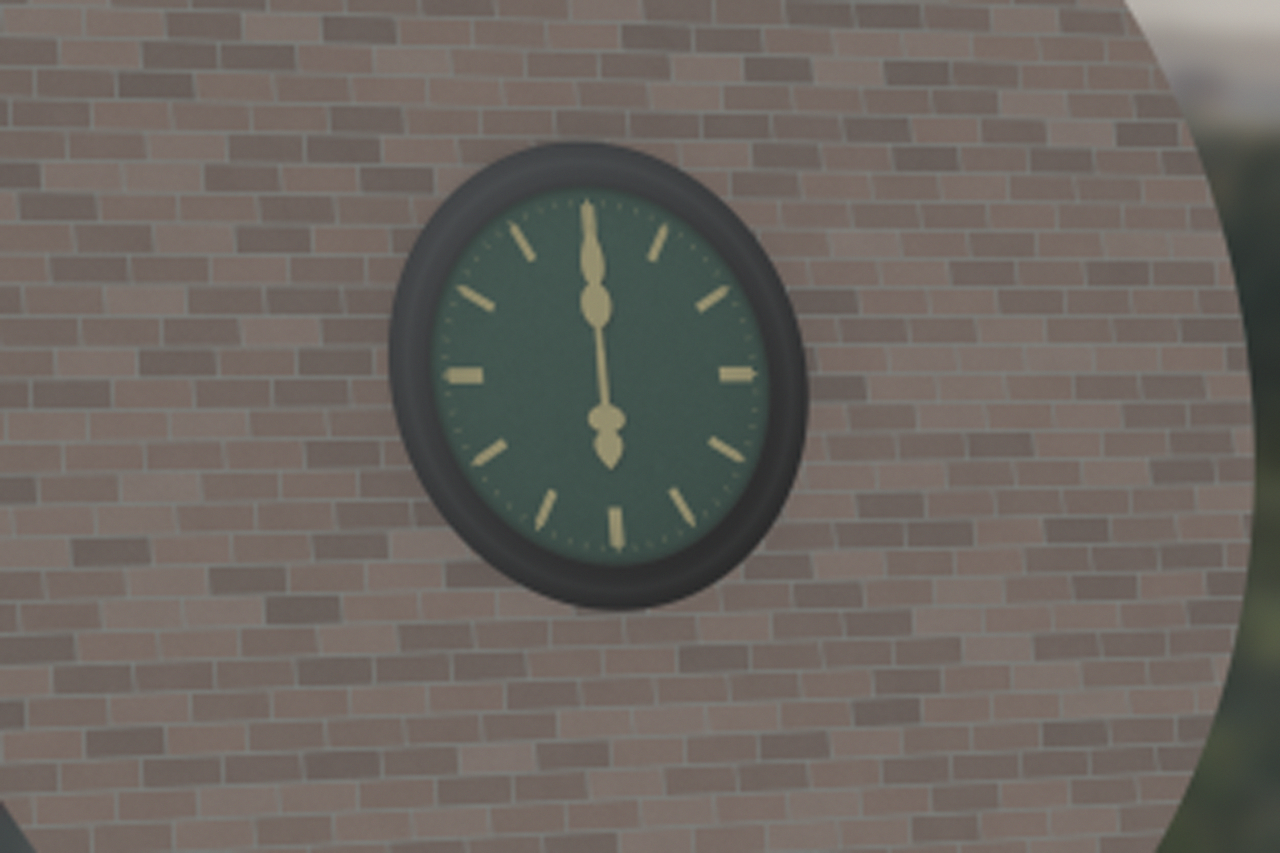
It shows 6:00
